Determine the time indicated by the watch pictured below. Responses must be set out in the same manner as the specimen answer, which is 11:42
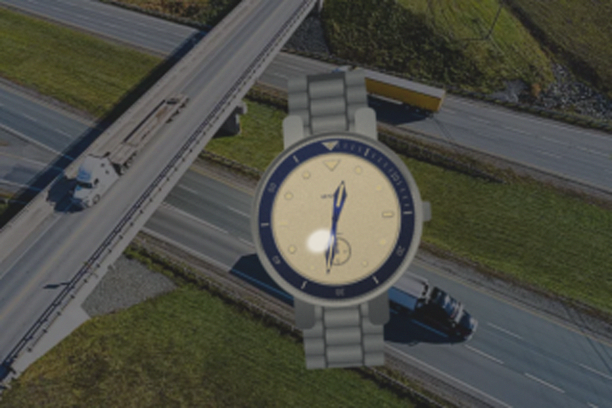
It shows 12:32
